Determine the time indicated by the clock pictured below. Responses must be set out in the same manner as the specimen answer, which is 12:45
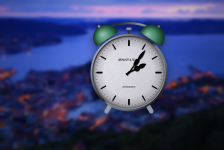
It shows 2:06
